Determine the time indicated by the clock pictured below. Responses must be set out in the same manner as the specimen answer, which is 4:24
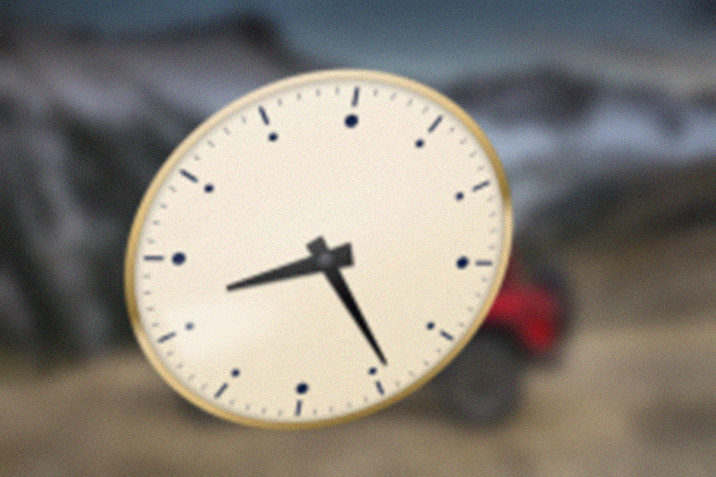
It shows 8:24
